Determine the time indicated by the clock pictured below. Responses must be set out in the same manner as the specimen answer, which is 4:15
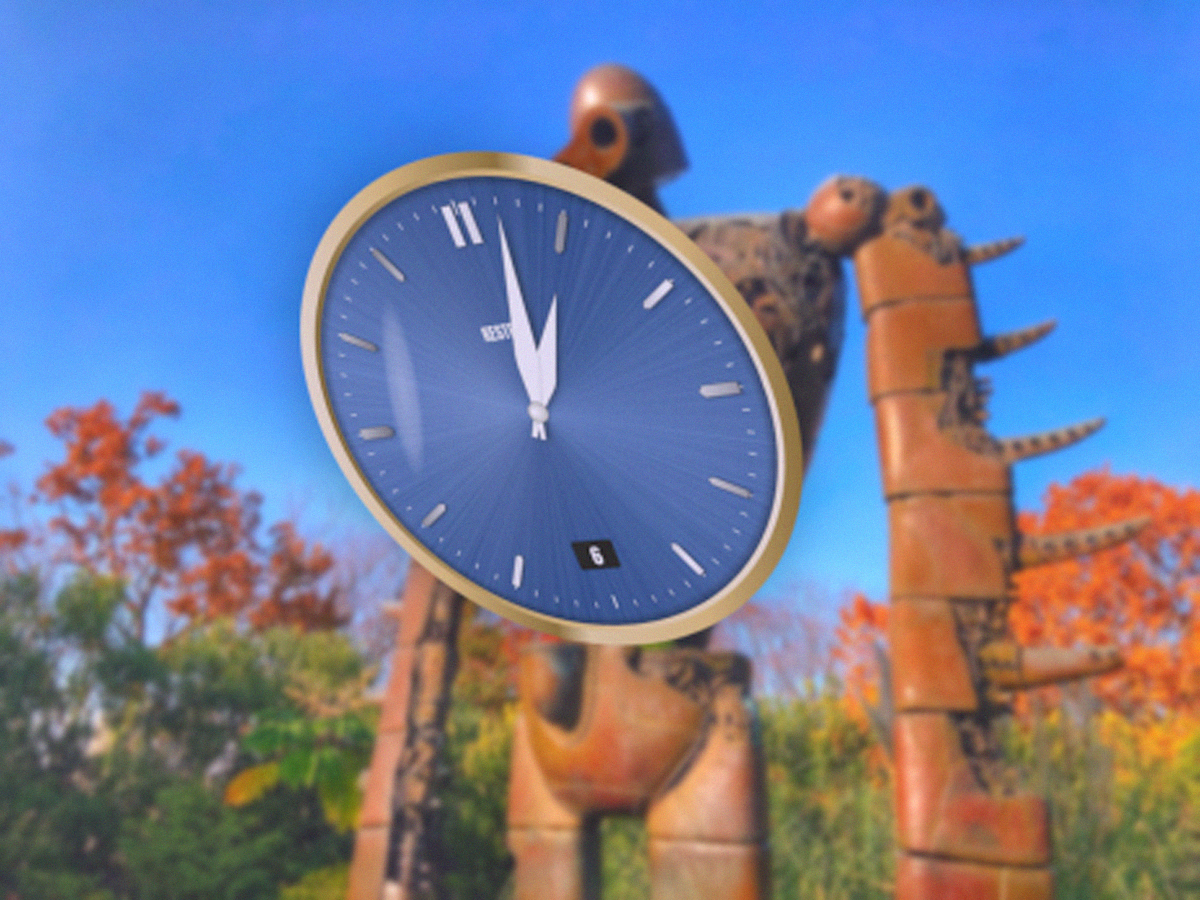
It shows 1:02
